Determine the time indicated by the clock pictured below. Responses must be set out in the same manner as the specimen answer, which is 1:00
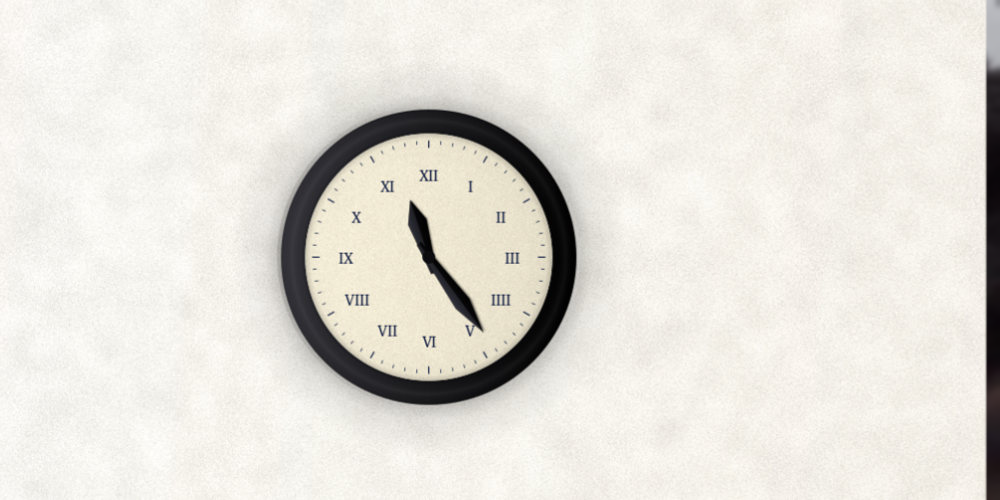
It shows 11:24
